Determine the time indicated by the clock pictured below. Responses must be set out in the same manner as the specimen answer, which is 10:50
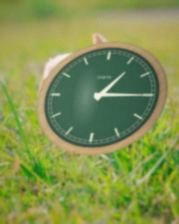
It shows 1:15
